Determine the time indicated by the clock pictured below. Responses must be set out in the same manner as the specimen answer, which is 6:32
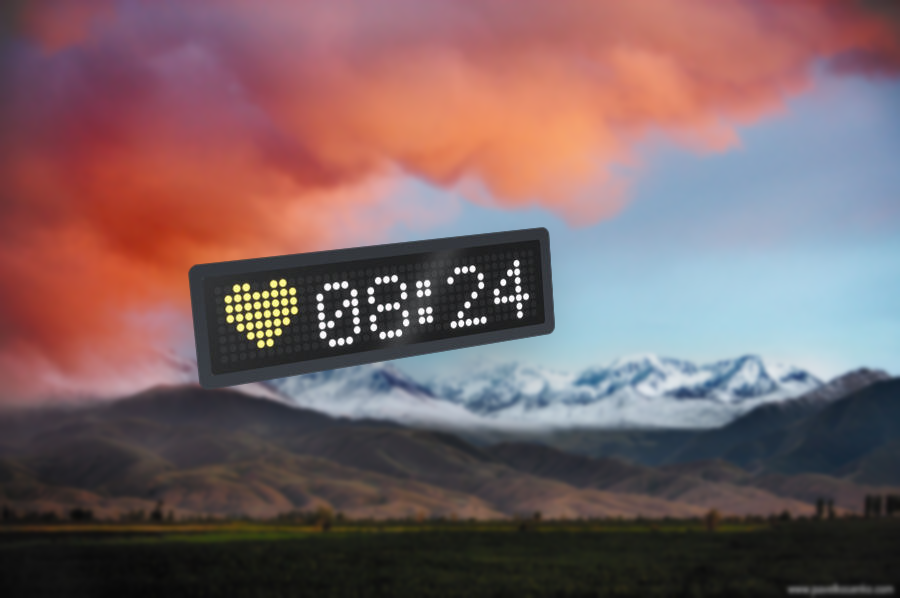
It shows 8:24
